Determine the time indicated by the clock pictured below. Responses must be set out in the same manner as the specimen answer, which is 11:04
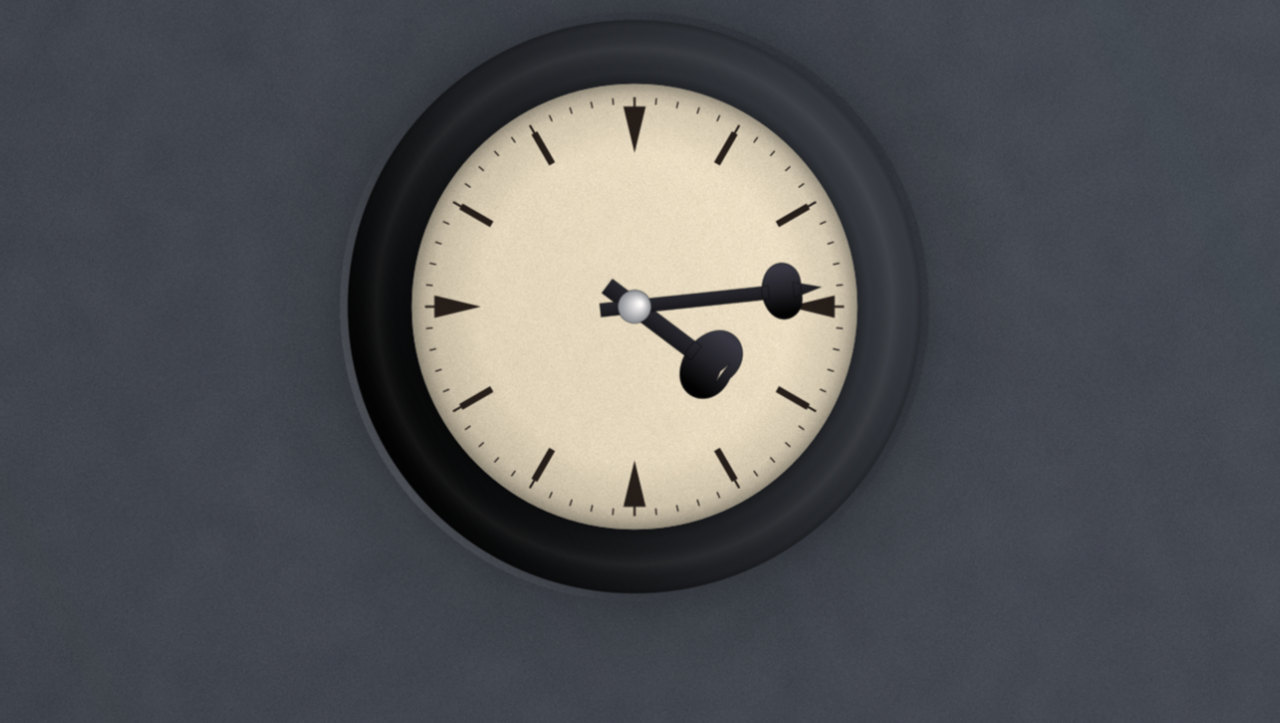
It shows 4:14
